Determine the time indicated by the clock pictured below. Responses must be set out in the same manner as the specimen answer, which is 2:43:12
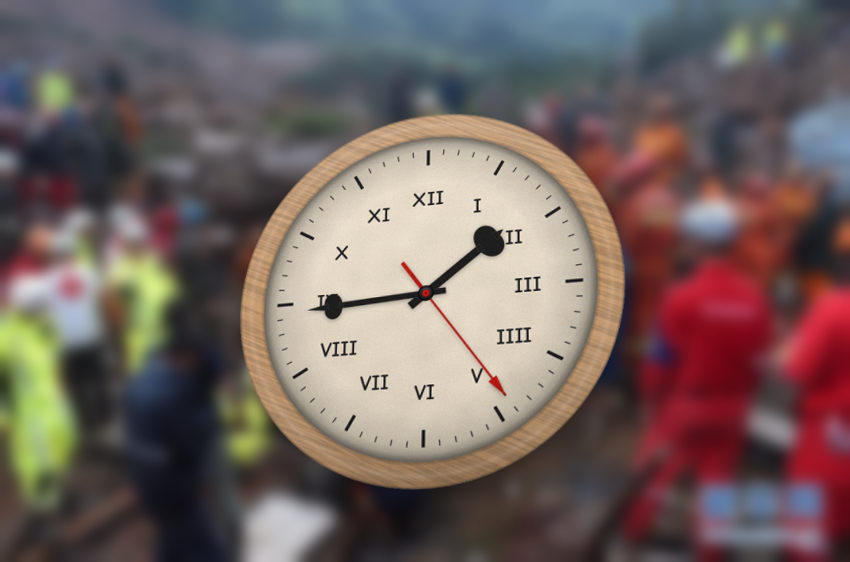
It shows 1:44:24
